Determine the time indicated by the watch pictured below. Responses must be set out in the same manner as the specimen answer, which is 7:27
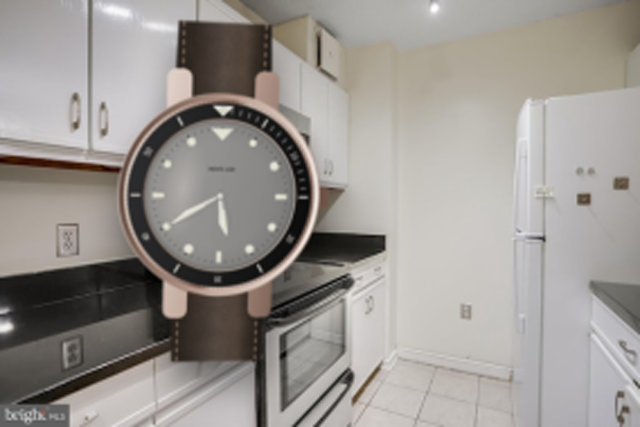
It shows 5:40
